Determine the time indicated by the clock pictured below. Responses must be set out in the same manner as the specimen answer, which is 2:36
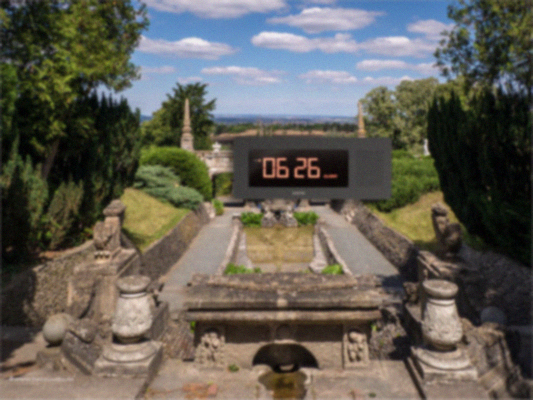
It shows 6:26
